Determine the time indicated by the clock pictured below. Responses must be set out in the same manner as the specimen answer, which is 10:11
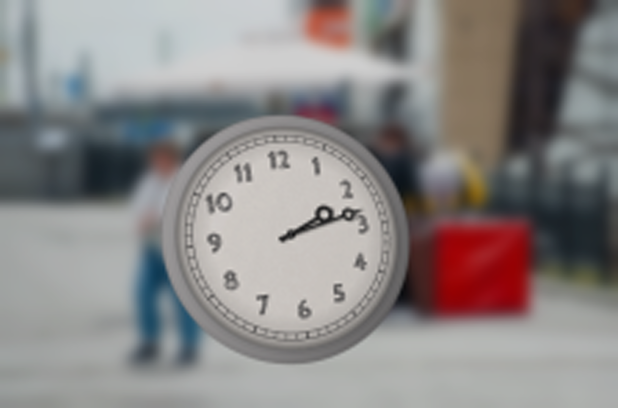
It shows 2:13
